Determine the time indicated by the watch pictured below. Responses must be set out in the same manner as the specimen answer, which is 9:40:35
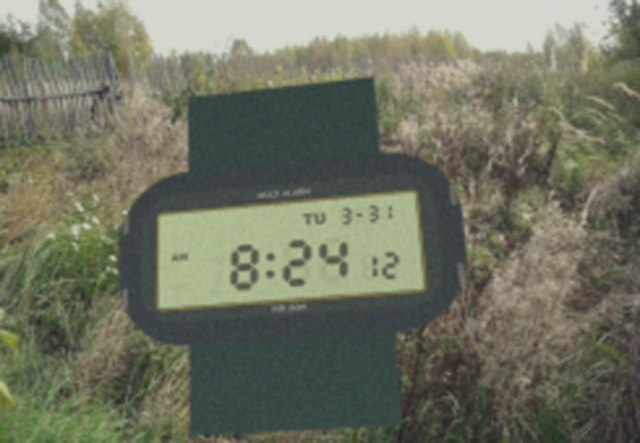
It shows 8:24:12
